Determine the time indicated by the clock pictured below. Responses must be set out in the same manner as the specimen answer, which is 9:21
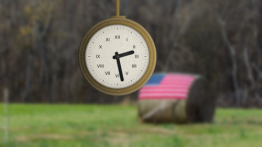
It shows 2:28
